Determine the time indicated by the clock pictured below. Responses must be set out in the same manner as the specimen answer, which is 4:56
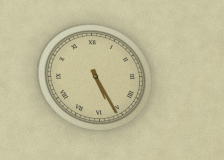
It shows 5:26
